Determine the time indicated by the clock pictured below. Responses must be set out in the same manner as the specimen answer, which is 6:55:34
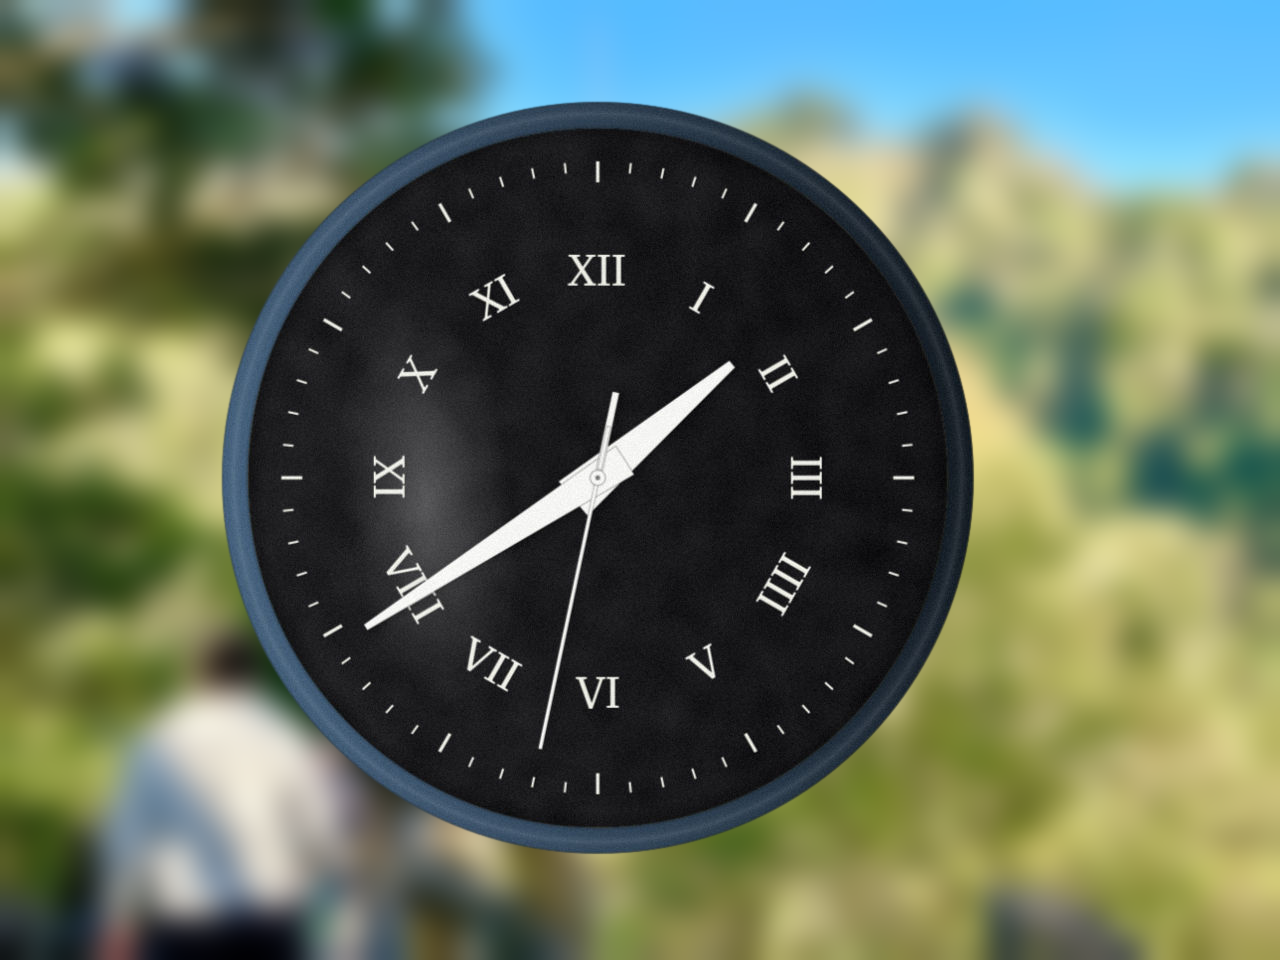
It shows 1:39:32
